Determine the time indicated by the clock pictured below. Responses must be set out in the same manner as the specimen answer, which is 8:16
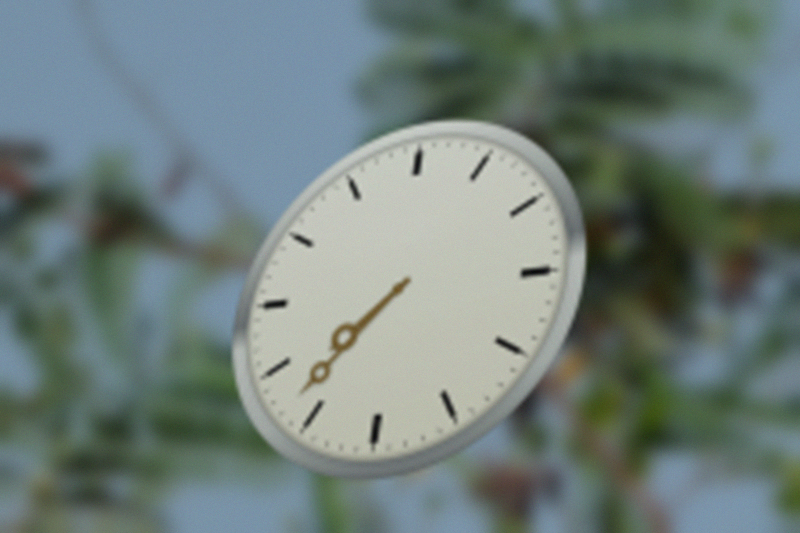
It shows 7:37
